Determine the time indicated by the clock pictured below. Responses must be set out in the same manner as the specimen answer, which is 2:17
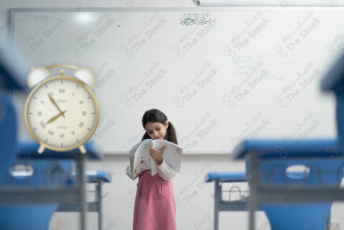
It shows 7:54
